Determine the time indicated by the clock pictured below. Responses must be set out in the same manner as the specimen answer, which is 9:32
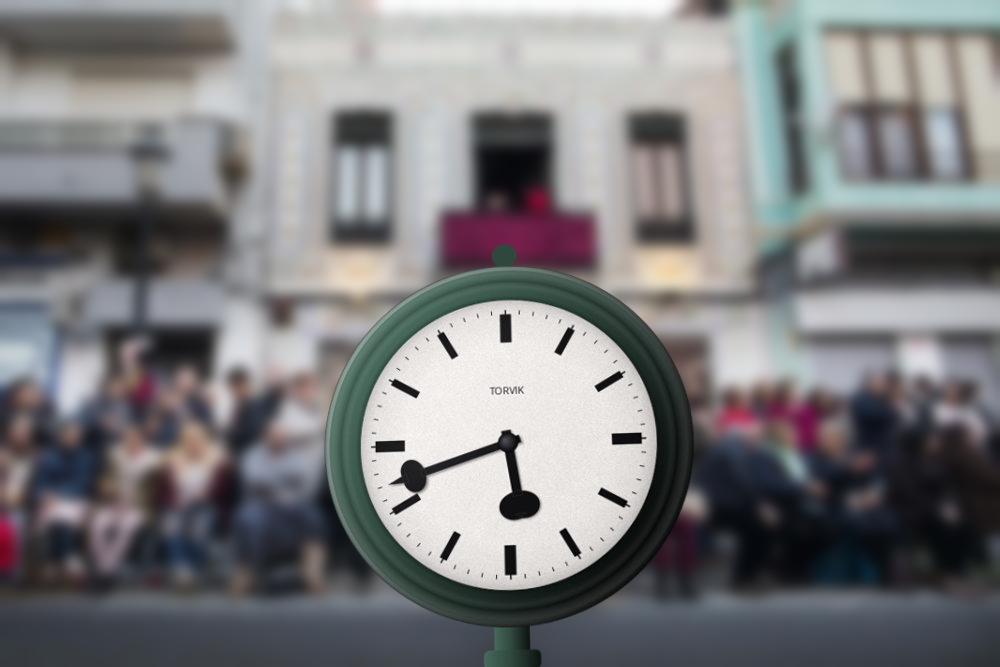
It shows 5:42
